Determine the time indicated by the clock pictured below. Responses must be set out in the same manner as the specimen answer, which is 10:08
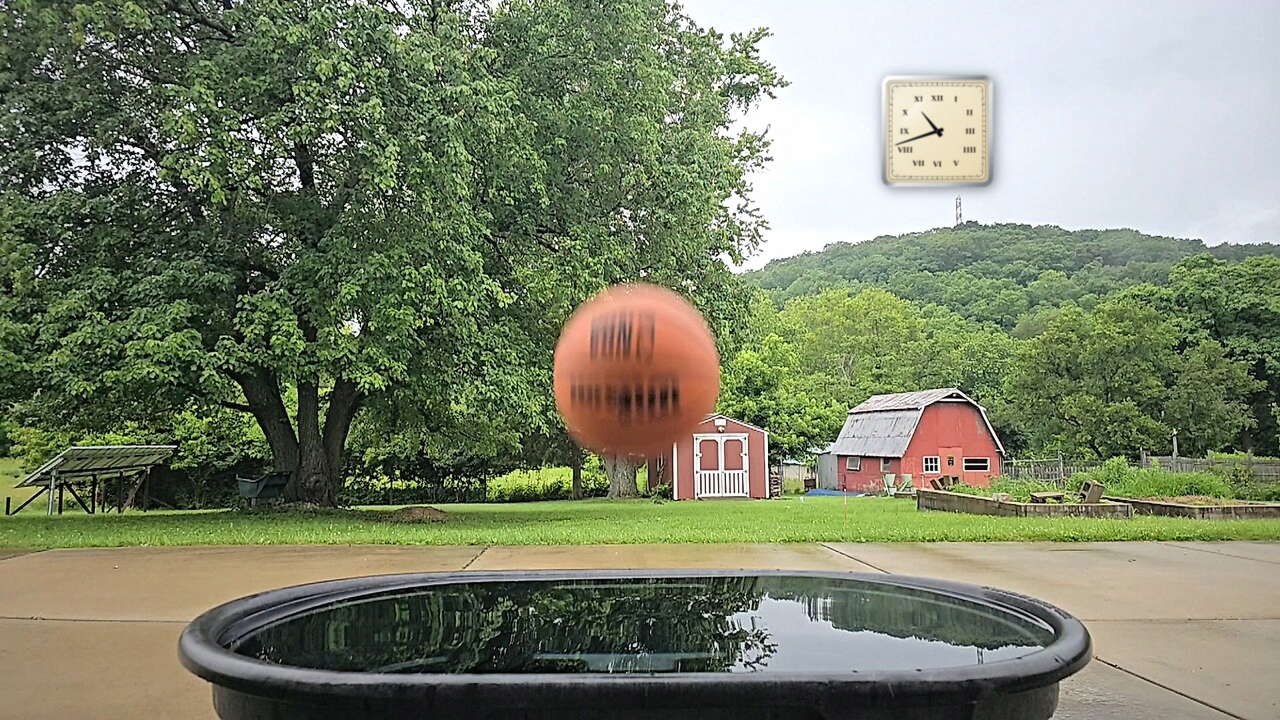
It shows 10:42
